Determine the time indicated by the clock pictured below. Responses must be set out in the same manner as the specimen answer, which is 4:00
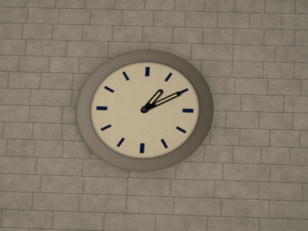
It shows 1:10
